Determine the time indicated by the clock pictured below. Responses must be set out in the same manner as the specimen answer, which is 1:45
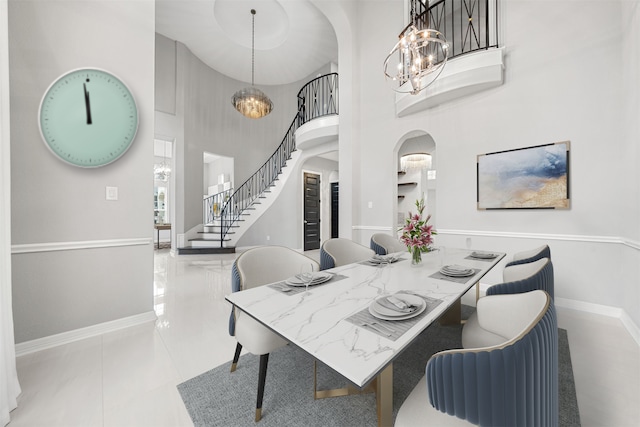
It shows 11:59
